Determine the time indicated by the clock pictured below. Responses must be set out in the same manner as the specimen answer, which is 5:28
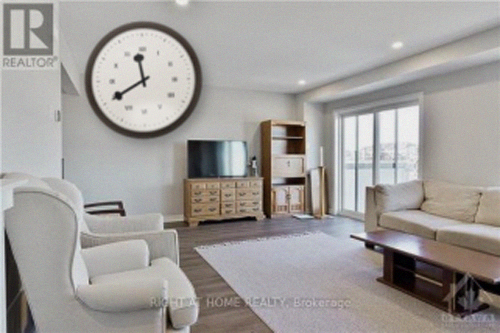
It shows 11:40
